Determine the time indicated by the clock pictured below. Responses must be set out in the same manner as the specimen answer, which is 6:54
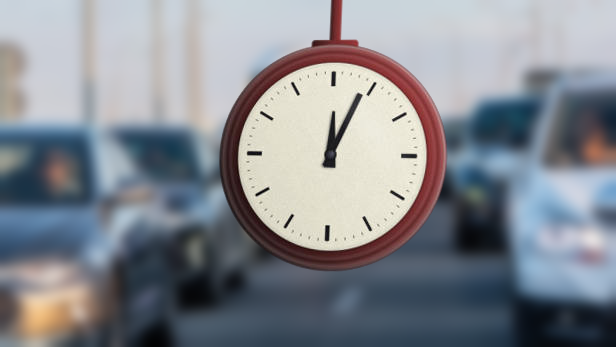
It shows 12:04
